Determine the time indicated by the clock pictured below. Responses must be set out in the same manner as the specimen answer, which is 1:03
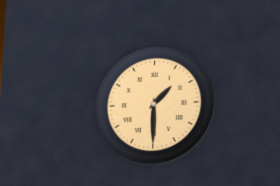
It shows 1:30
